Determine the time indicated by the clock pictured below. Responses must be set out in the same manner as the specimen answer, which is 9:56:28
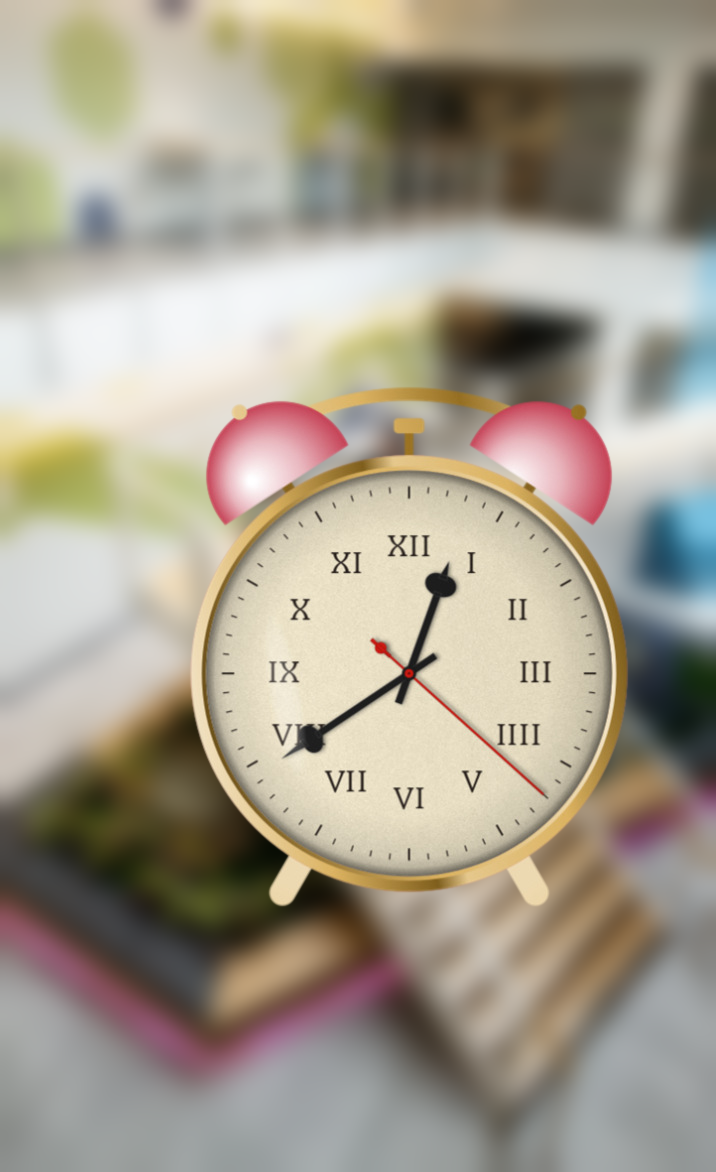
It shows 12:39:22
